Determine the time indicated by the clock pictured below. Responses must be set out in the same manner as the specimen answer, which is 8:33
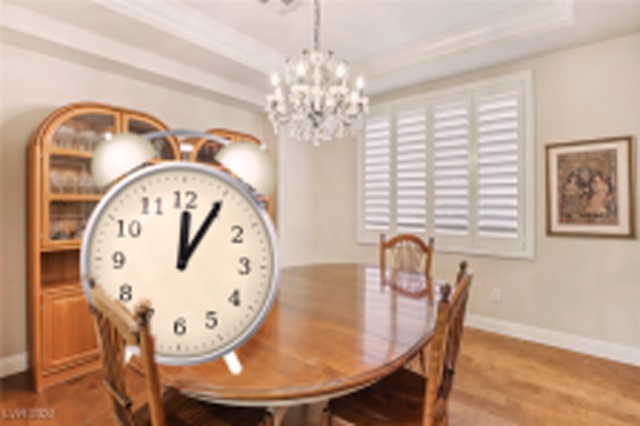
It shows 12:05
